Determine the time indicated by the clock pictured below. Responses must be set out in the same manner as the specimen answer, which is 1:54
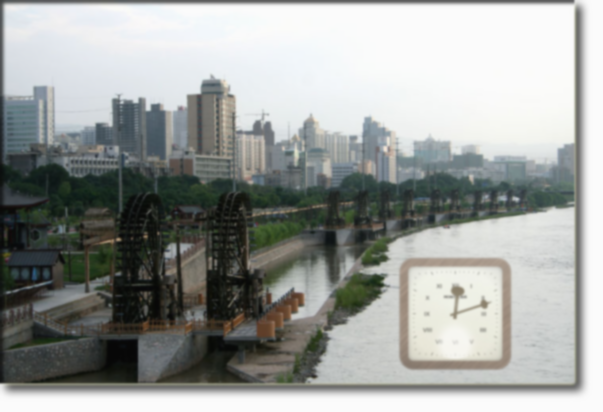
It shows 12:12
